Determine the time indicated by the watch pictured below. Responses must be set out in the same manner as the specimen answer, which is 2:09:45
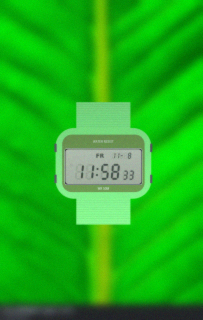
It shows 11:58:33
